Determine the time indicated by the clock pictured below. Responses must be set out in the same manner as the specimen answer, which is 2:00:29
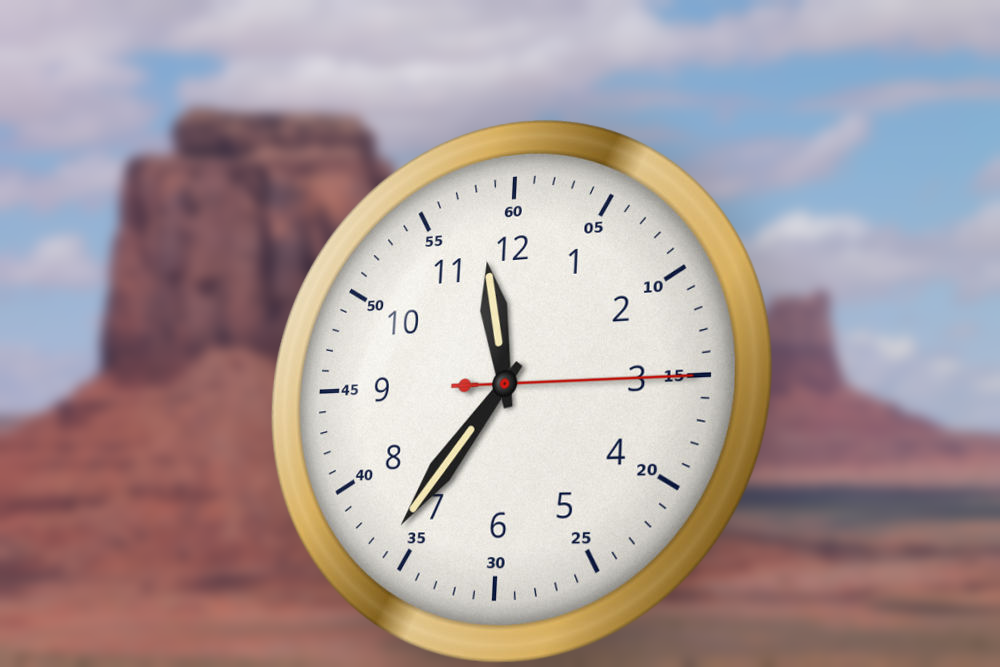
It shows 11:36:15
